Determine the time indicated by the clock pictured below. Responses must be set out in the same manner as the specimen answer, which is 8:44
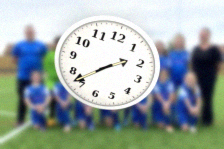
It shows 1:37
